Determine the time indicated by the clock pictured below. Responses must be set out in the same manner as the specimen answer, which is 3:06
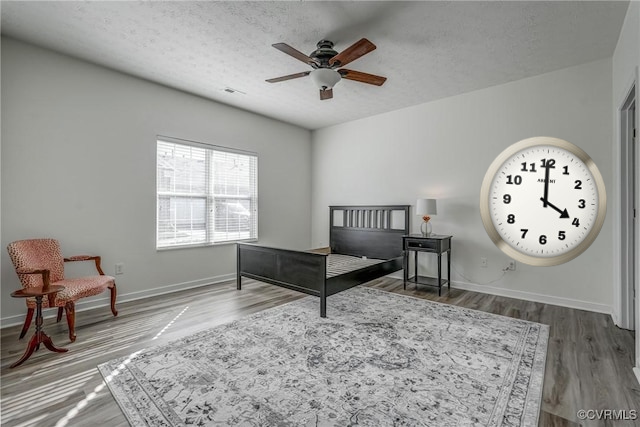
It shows 4:00
